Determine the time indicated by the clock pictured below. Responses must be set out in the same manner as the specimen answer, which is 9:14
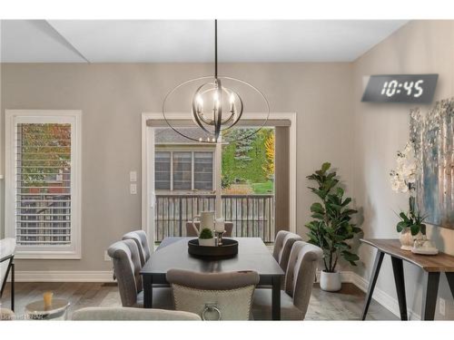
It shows 10:45
